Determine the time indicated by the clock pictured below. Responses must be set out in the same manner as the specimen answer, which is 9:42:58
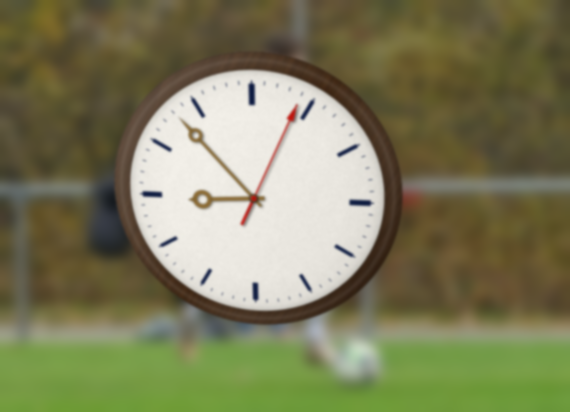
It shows 8:53:04
